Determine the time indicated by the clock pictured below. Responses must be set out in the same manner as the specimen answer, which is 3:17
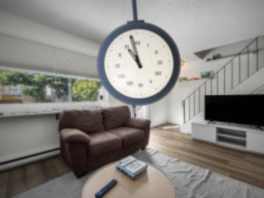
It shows 10:58
